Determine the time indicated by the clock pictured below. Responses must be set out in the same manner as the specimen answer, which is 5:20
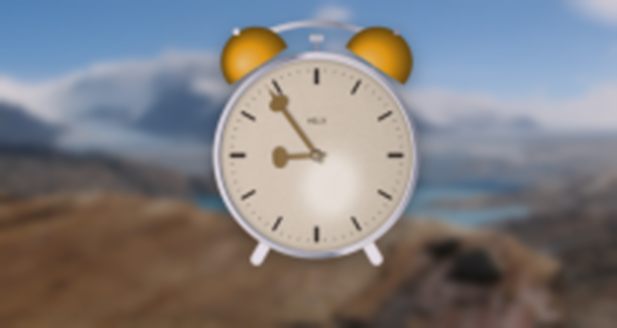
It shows 8:54
